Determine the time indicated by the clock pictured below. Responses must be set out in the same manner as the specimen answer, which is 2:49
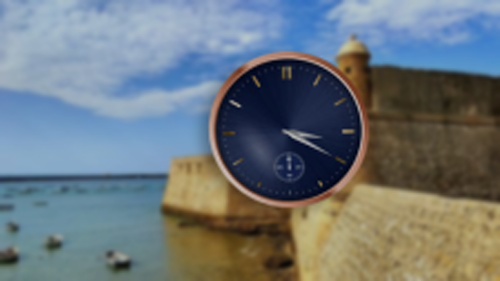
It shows 3:20
